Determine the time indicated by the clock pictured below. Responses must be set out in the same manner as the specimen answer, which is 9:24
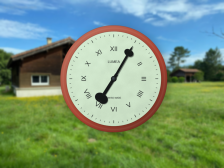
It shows 7:05
